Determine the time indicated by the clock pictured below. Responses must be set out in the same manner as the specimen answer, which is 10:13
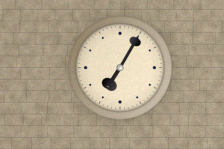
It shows 7:05
